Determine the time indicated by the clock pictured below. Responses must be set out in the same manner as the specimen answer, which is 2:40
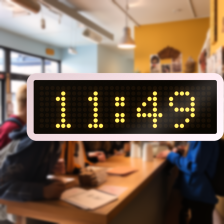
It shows 11:49
